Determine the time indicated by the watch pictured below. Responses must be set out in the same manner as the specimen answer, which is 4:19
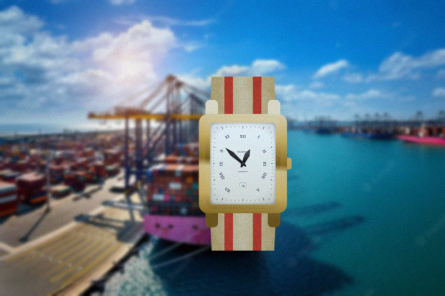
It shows 12:52
